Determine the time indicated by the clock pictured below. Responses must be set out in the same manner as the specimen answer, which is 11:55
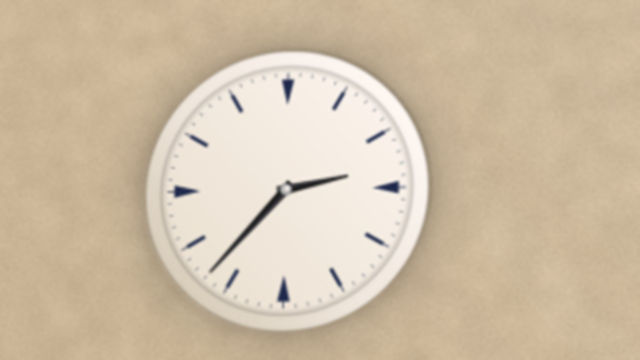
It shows 2:37
